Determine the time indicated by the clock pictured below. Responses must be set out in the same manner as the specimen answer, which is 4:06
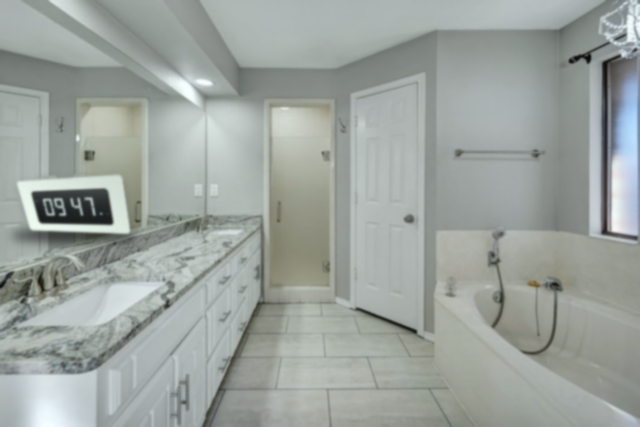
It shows 9:47
